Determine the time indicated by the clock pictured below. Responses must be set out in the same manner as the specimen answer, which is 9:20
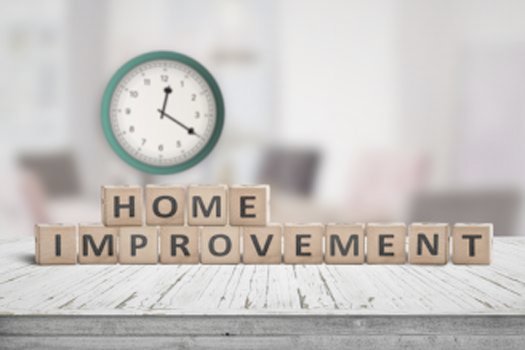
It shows 12:20
